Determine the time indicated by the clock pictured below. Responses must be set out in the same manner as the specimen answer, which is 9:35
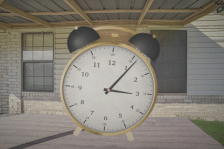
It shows 3:06
